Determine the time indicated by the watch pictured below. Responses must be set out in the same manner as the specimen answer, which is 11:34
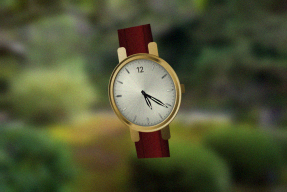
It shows 5:21
